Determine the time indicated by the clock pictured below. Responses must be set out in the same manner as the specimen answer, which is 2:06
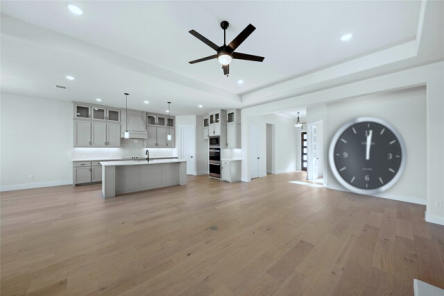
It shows 12:01
